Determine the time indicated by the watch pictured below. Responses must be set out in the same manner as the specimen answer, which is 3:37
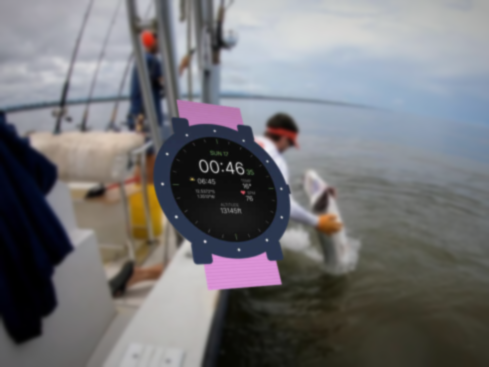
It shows 0:46
